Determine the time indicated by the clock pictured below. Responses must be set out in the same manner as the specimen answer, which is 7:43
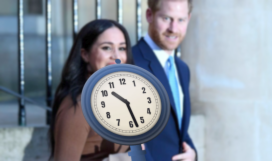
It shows 10:28
